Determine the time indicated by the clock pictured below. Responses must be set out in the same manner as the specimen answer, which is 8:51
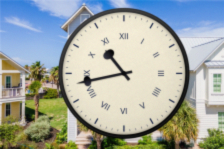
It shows 10:43
